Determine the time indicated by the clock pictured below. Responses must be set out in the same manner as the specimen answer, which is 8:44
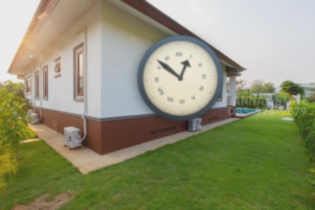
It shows 12:52
